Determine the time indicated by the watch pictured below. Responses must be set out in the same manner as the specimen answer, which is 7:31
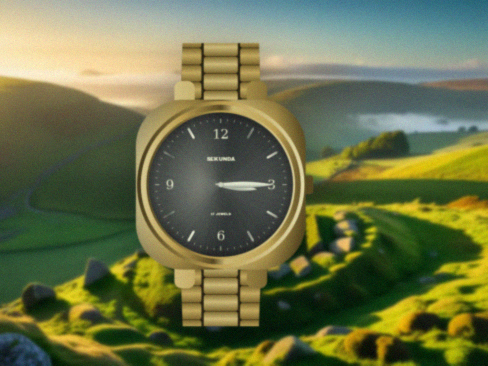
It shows 3:15
